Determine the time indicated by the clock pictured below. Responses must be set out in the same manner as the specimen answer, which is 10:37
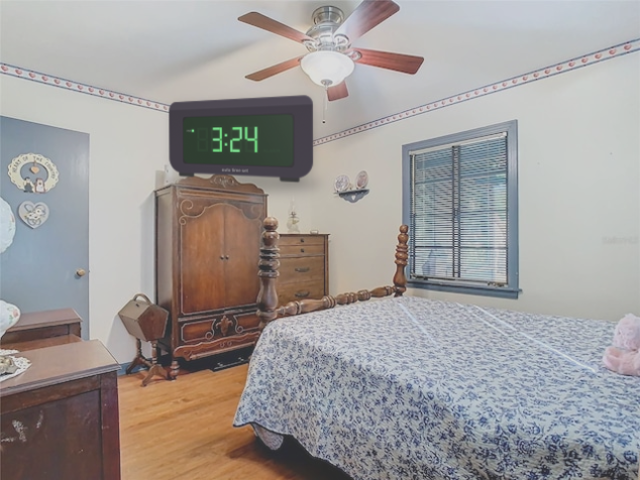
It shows 3:24
